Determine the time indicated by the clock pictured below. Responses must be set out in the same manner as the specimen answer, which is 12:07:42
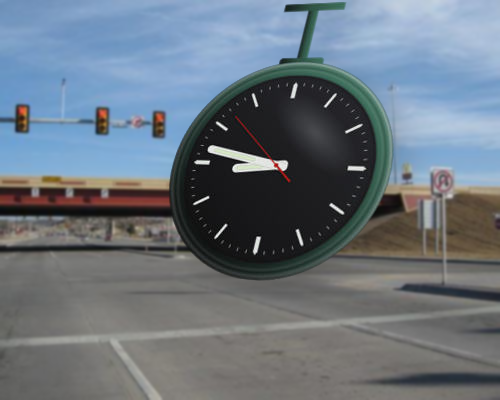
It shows 8:46:52
